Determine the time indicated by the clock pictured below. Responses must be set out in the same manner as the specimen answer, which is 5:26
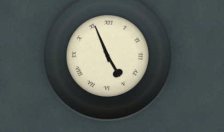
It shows 4:56
